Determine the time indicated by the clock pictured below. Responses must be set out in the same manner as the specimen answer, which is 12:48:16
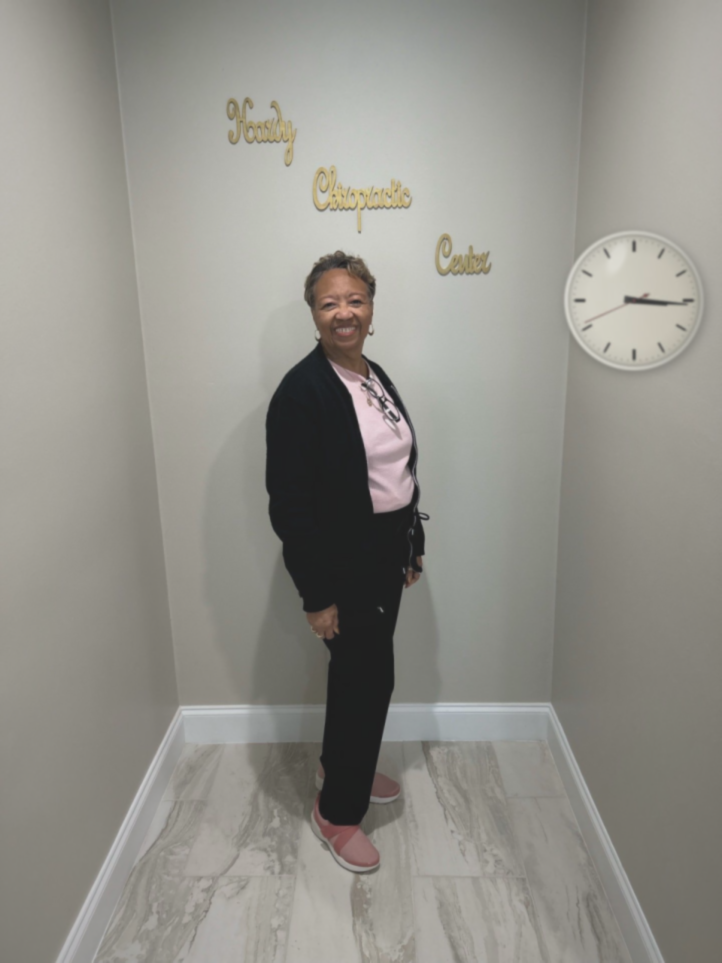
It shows 3:15:41
